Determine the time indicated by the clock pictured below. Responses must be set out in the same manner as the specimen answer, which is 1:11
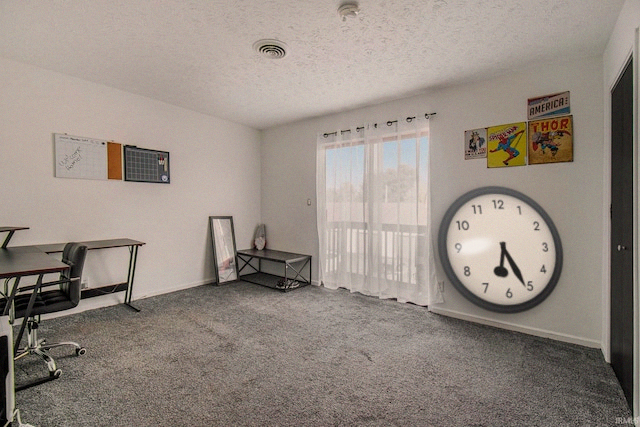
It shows 6:26
